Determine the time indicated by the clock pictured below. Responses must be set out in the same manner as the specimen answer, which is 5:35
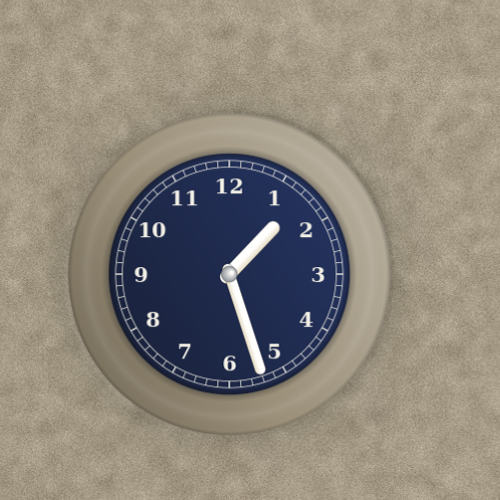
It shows 1:27
